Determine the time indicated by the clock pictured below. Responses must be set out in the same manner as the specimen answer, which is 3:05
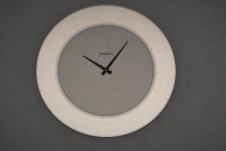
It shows 10:06
